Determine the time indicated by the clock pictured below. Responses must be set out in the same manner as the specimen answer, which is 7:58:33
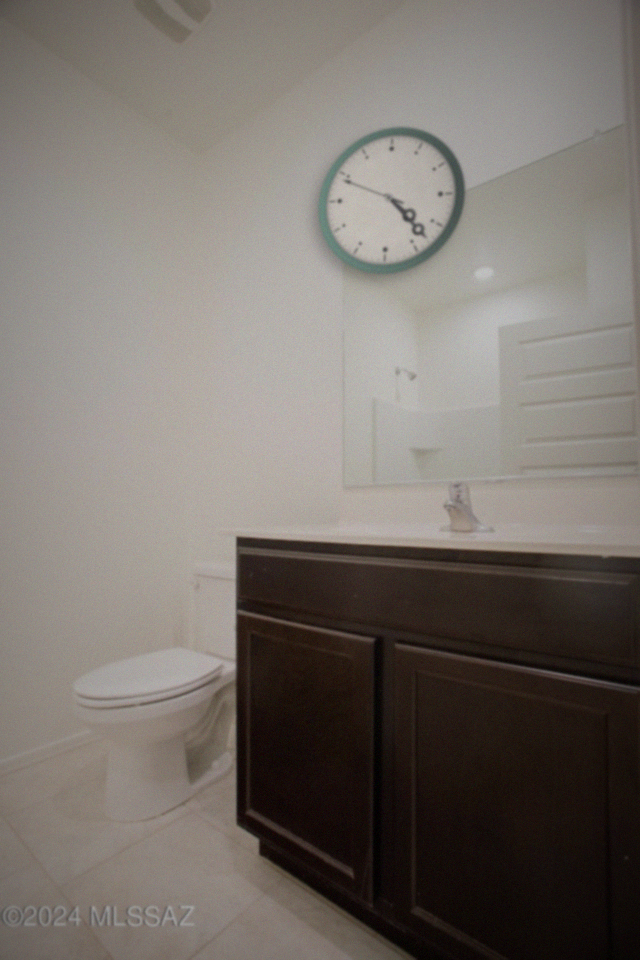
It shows 4:22:49
